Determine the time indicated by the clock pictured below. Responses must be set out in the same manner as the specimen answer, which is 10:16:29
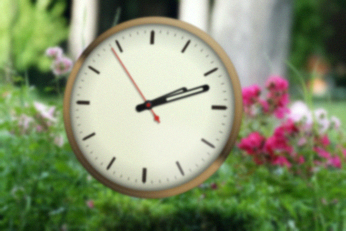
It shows 2:11:54
